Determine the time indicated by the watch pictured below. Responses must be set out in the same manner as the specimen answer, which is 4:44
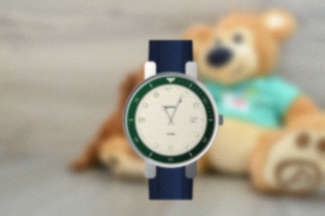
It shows 11:04
